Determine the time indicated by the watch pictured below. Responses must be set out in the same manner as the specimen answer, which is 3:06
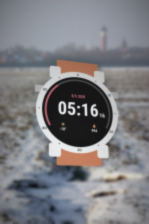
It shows 5:16
